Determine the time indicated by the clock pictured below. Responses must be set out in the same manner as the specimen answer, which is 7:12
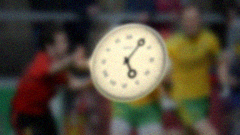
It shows 5:06
